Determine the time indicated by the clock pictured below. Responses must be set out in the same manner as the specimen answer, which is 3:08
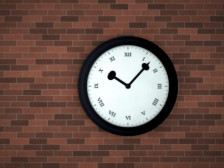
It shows 10:07
